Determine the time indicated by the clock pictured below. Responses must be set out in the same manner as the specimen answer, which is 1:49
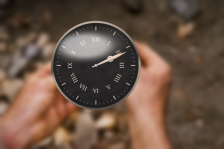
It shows 2:11
